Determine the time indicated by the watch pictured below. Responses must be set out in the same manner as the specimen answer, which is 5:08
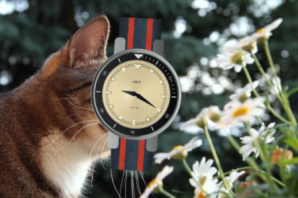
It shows 9:20
